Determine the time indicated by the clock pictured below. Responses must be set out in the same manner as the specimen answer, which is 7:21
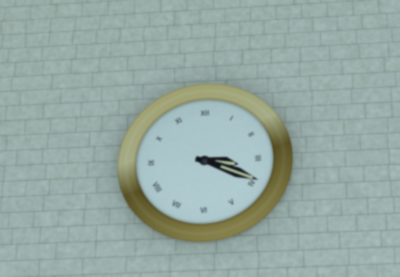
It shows 3:19
